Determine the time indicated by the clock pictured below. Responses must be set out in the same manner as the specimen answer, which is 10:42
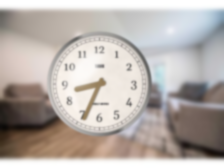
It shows 8:34
